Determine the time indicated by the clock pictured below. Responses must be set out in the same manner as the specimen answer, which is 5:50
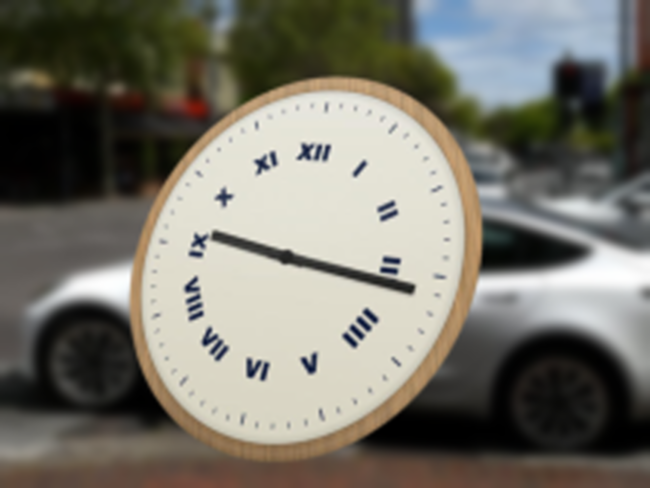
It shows 9:16
